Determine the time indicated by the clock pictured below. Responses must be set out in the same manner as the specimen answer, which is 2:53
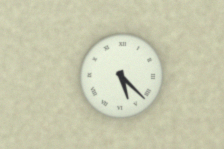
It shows 5:22
